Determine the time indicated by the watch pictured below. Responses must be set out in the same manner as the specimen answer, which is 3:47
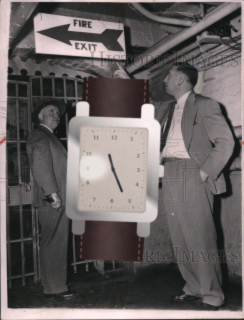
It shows 11:26
